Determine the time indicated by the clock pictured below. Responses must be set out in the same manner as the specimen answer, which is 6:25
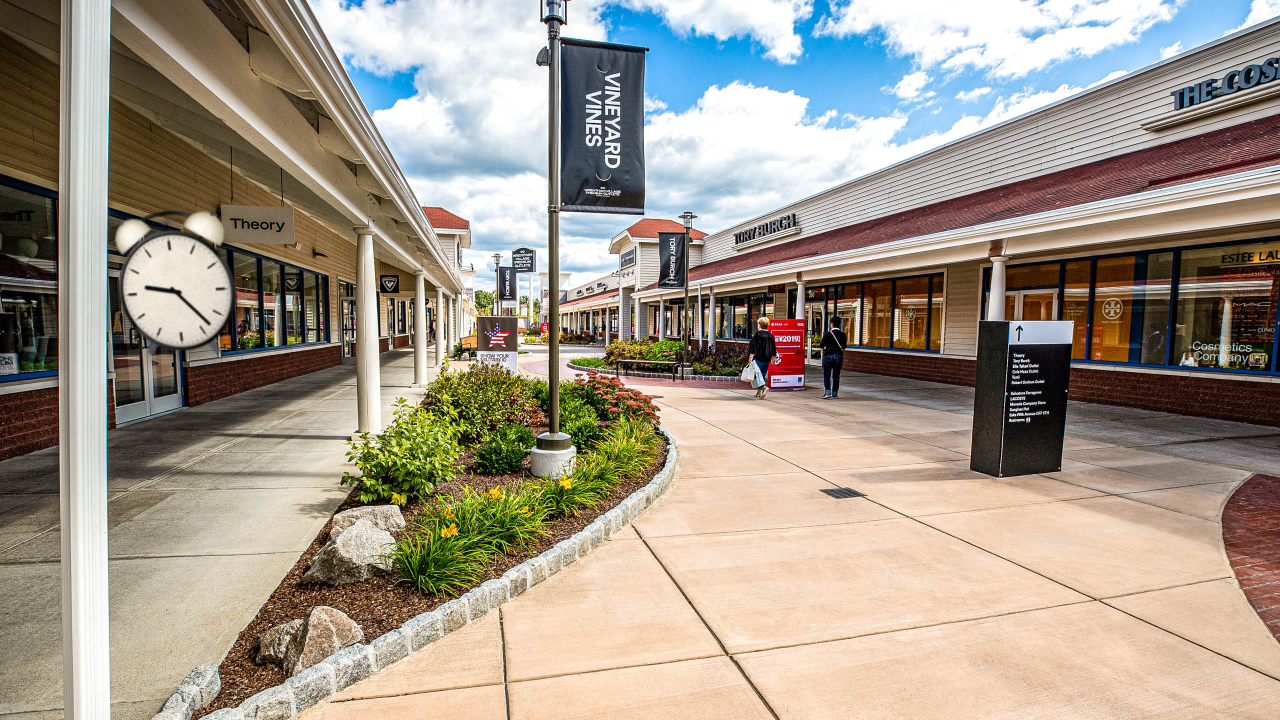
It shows 9:23
